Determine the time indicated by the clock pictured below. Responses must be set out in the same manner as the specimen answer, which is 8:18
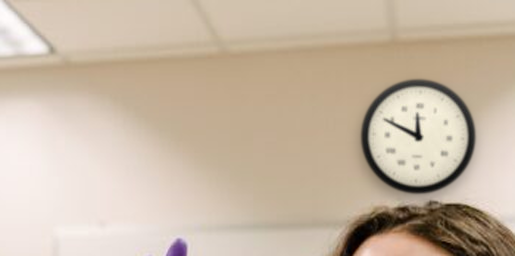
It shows 11:49
